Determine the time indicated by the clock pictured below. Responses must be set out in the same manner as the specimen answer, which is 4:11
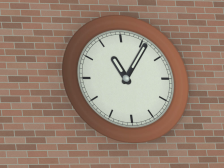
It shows 11:06
